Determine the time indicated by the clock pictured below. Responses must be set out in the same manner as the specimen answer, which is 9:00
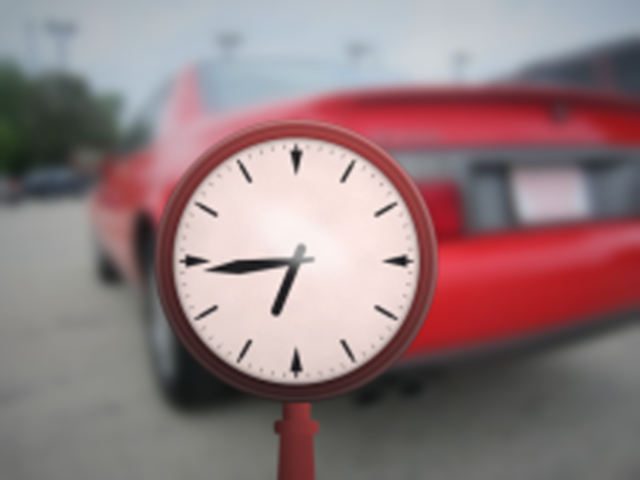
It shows 6:44
